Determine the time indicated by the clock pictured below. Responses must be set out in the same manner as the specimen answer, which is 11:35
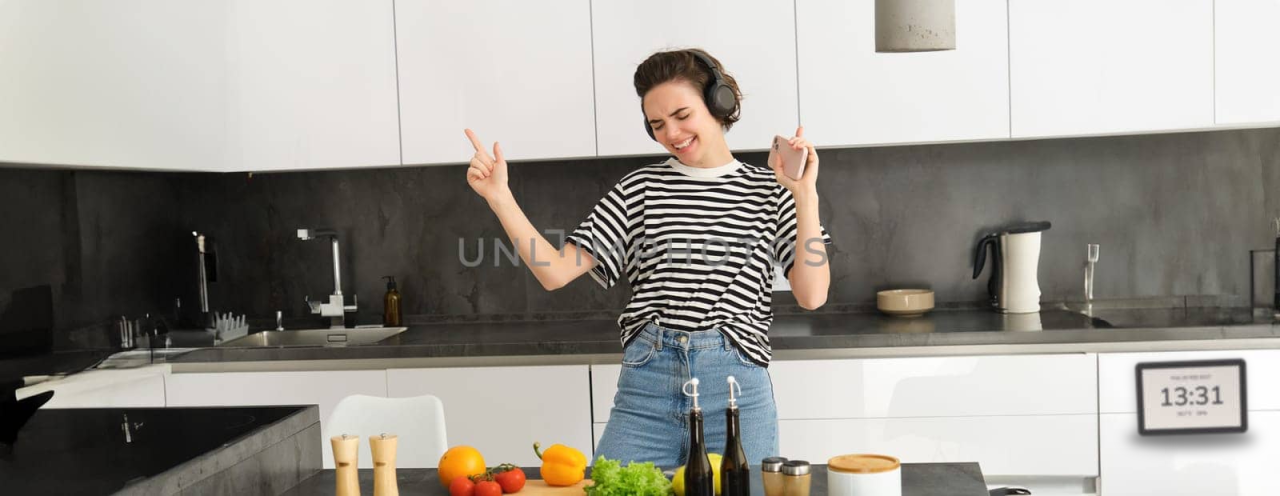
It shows 13:31
